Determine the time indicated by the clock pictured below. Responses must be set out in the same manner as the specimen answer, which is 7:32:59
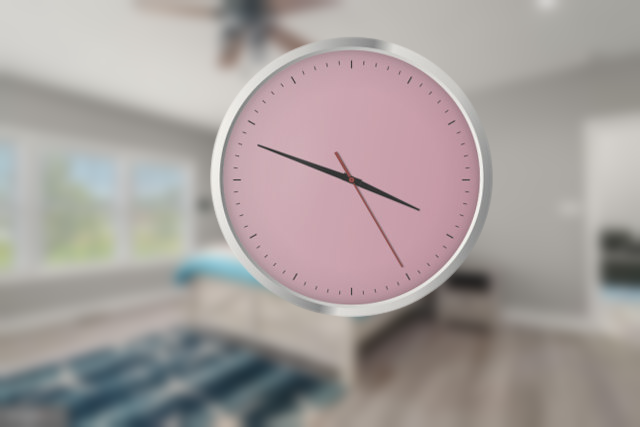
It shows 3:48:25
